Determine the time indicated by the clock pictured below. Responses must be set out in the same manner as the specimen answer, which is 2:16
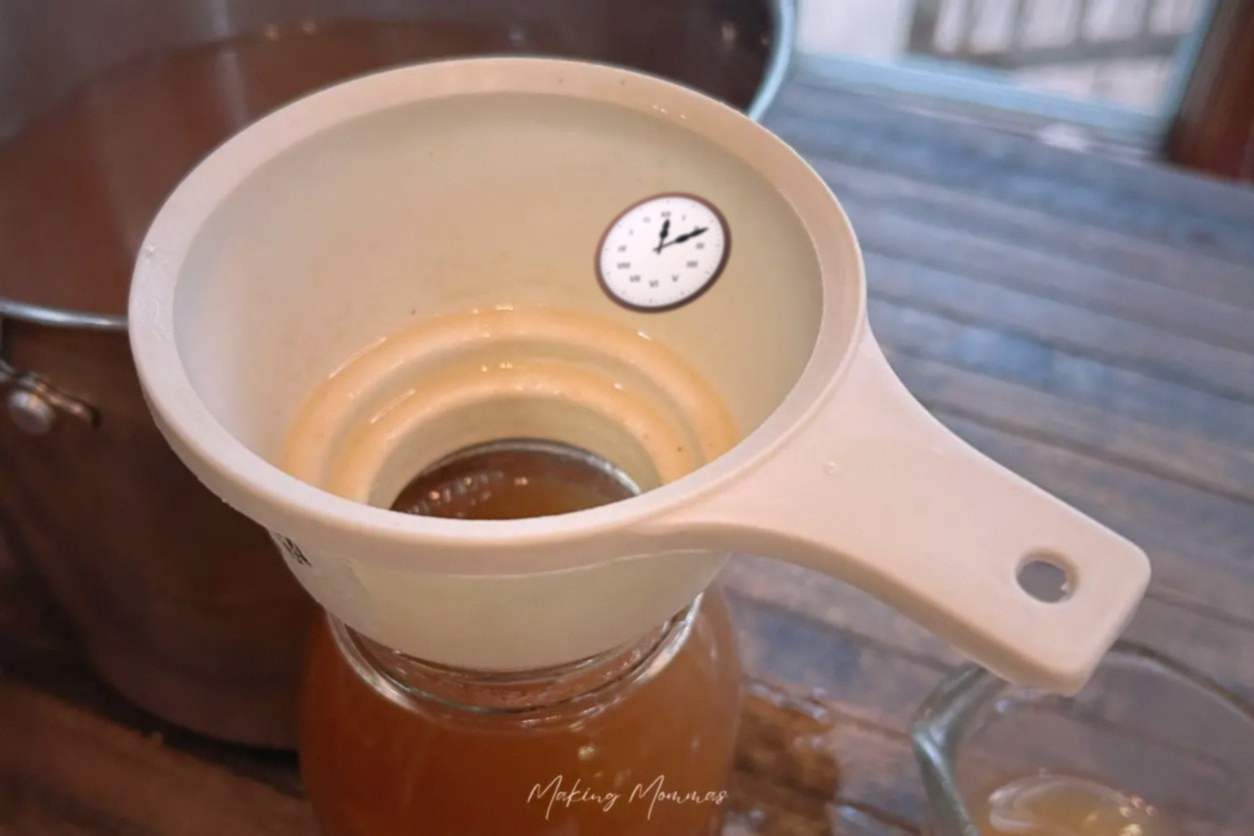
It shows 12:11
